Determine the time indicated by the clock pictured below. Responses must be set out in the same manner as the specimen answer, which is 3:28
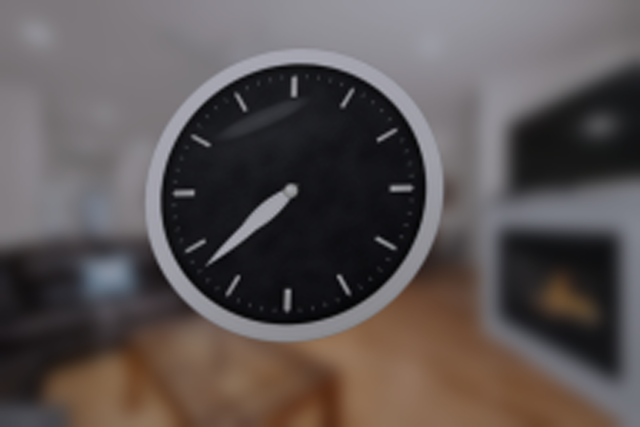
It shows 7:38
